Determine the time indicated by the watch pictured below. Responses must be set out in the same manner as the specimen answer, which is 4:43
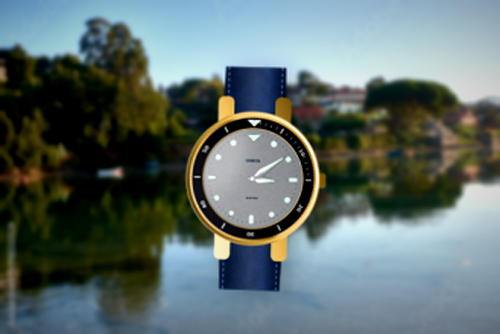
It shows 3:09
